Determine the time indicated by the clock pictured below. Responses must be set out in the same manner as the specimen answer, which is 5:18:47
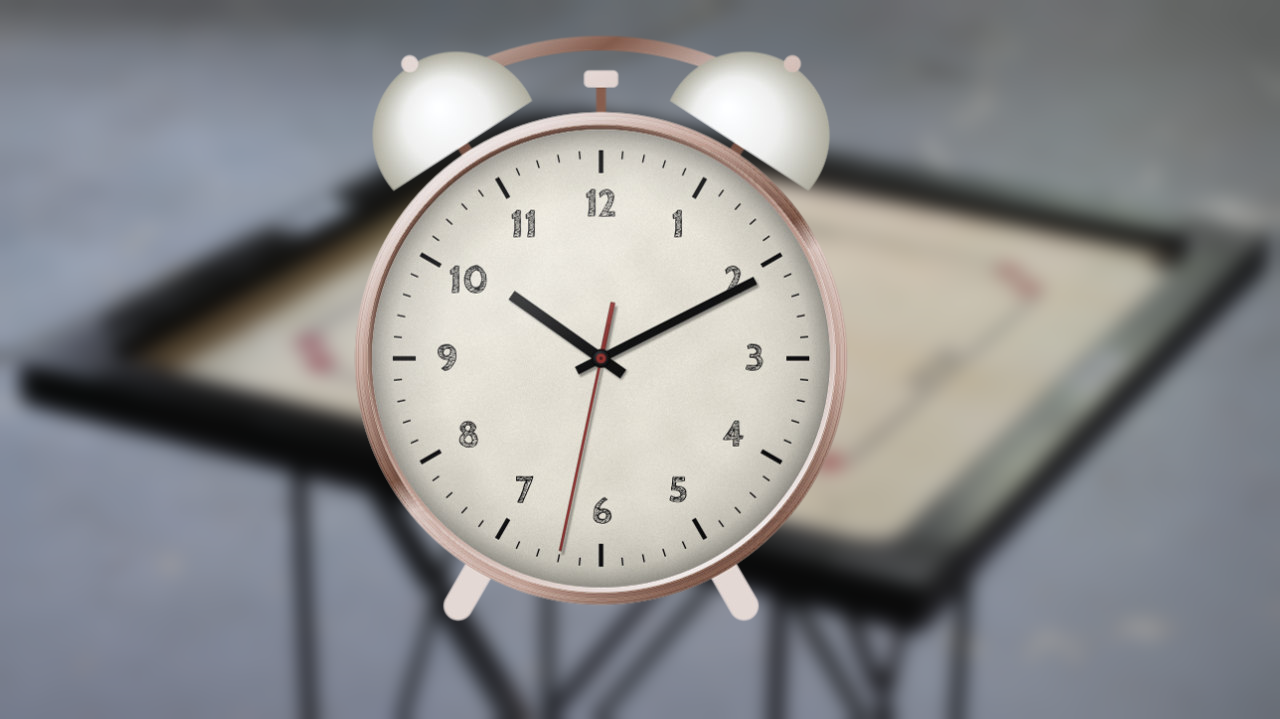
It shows 10:10:32
